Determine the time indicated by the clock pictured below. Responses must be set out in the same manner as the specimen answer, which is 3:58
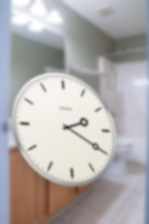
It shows 2:20
